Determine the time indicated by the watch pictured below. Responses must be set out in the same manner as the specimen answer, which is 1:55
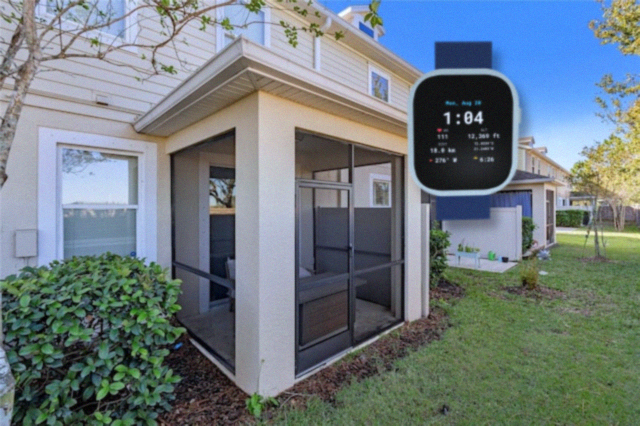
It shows 1:04
